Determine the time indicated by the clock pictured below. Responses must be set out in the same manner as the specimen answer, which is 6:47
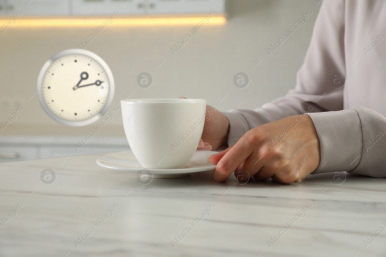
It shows 1:13
